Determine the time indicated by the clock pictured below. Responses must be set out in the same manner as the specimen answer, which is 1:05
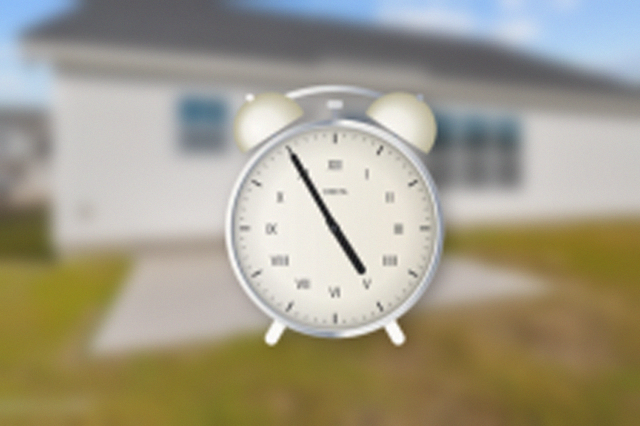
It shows 4:55
